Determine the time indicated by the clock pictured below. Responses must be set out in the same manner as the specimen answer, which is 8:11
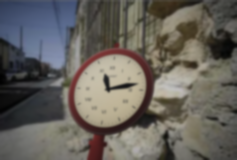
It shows 11:13
